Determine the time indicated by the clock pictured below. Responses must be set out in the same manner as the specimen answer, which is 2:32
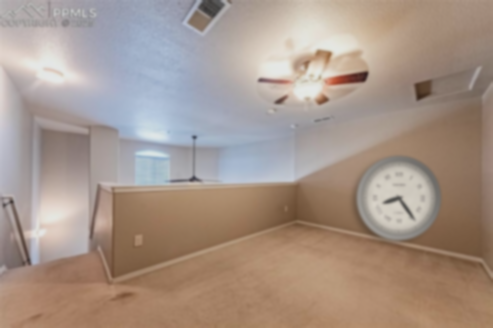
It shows 8:24
